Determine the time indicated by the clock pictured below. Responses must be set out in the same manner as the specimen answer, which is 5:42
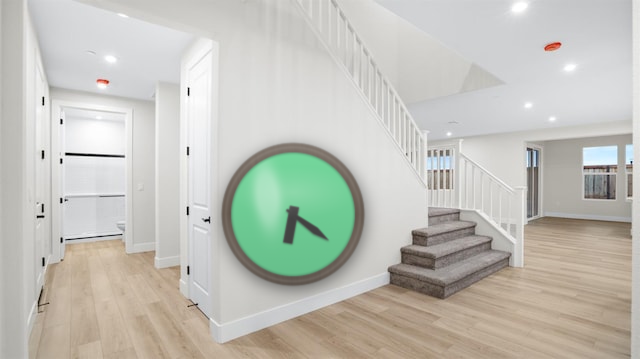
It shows 6:21
